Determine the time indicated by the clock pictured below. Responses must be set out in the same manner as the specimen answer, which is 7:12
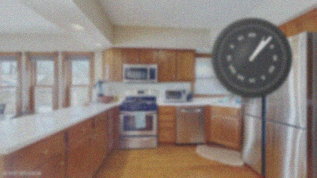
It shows 1:07
